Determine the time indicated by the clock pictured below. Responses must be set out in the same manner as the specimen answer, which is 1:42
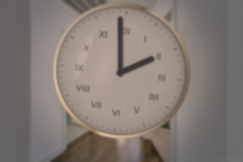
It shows 1:59
